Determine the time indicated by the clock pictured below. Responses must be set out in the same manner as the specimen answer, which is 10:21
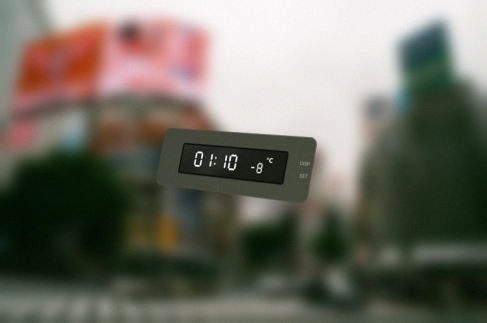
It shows 1:10
